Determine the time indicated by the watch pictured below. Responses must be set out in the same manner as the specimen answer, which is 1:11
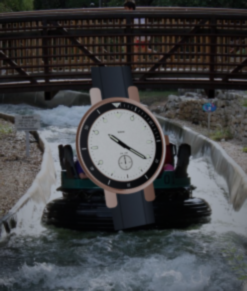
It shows 10:21
